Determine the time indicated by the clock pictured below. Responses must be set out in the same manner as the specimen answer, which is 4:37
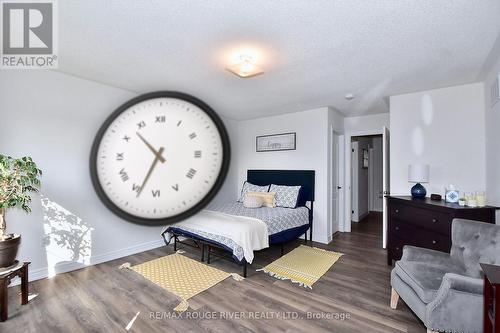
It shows 10:34
